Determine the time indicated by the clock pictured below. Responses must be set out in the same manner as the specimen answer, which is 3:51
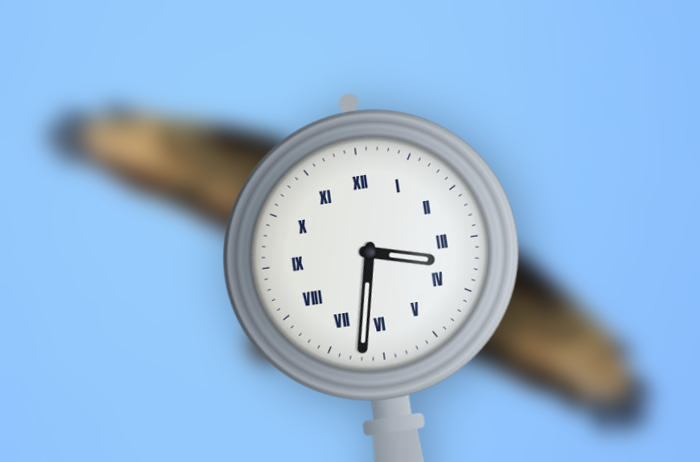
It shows 3:32
